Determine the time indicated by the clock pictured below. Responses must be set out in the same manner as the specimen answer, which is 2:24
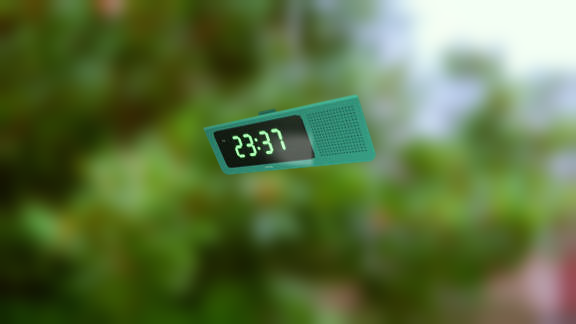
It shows 23:37
